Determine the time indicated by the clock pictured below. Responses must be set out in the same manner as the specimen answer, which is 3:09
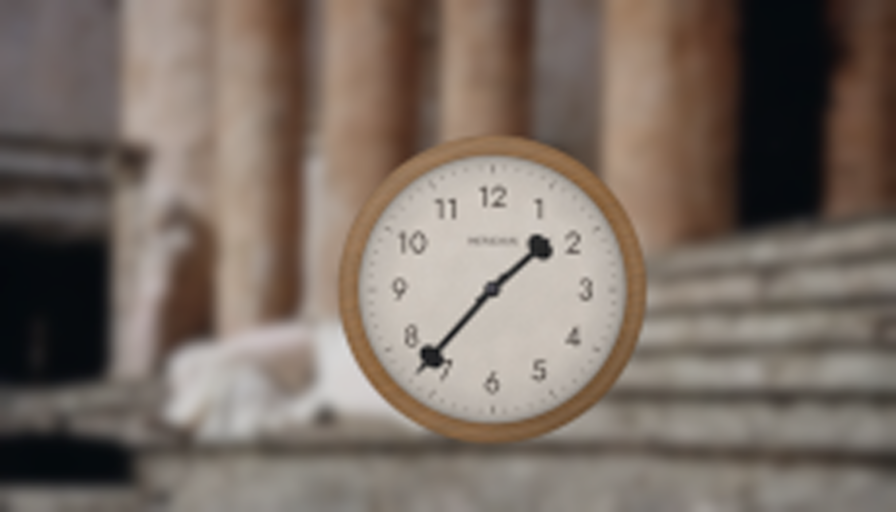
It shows 1:37
